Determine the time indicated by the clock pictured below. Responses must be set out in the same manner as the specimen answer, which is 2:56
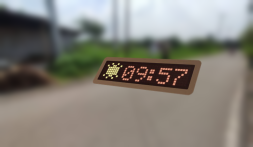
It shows 9:57
